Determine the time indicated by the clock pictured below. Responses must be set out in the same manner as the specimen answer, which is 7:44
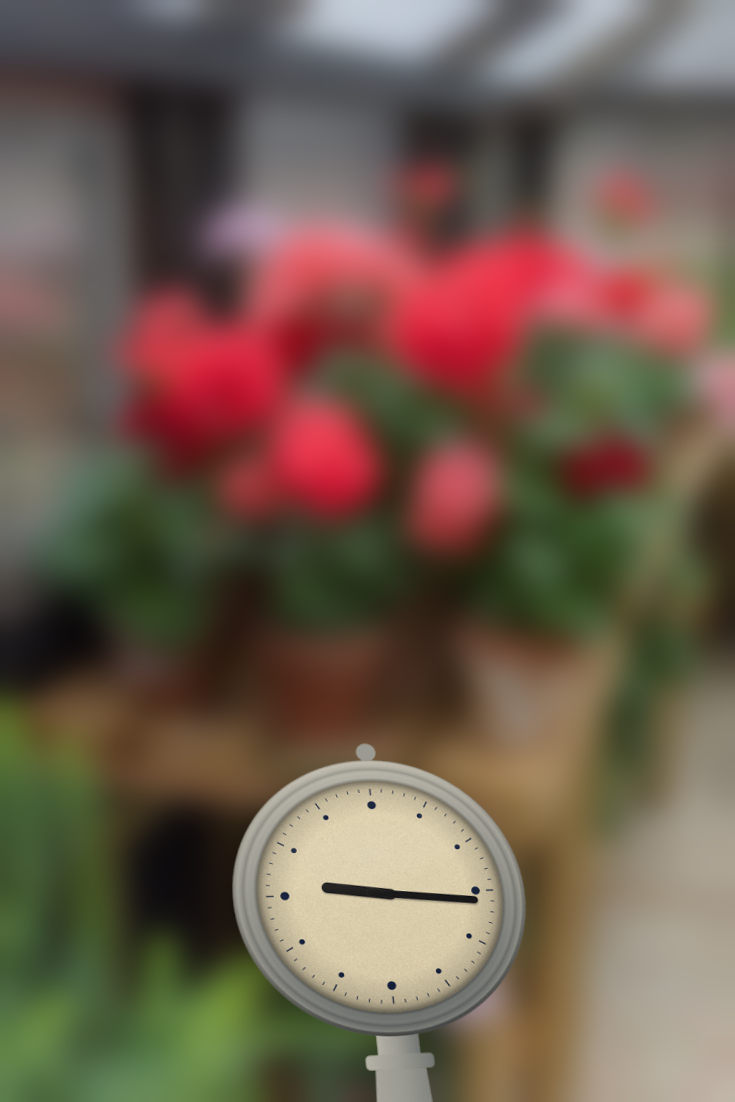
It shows 9:16
